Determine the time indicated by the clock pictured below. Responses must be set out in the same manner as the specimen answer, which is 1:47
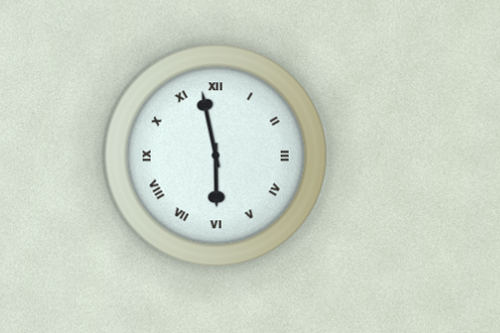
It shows 5:58
